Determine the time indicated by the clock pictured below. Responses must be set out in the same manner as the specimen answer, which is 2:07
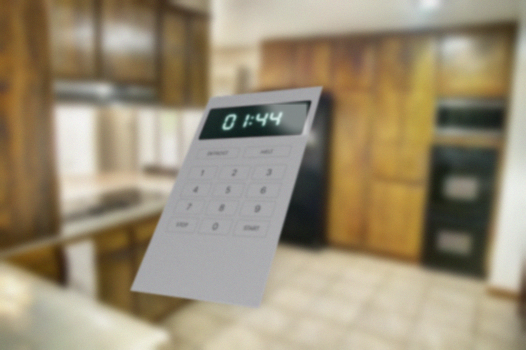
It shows 1:44
